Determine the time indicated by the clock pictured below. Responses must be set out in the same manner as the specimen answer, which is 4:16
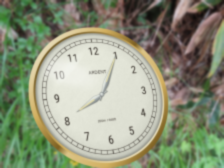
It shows 8:05
